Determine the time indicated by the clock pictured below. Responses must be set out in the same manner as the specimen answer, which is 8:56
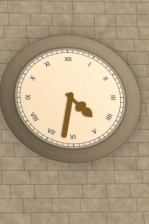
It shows 4:32
